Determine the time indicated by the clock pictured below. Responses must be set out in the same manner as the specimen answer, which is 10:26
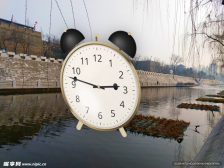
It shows 2:47
